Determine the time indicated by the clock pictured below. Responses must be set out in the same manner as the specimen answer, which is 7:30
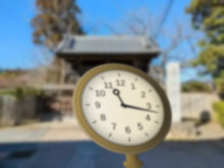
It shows 11:17
